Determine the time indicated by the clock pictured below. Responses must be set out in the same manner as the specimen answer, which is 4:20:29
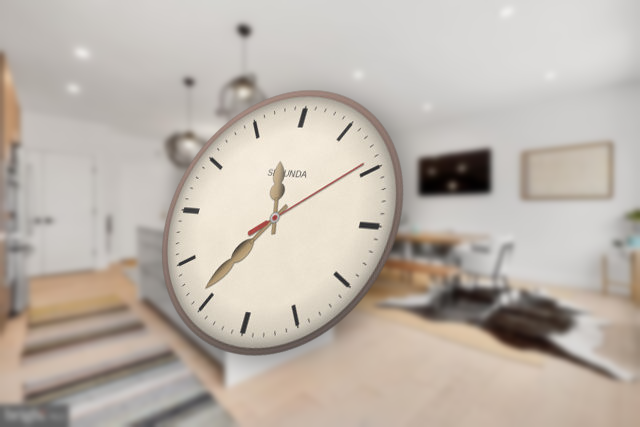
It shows 11:36:09
